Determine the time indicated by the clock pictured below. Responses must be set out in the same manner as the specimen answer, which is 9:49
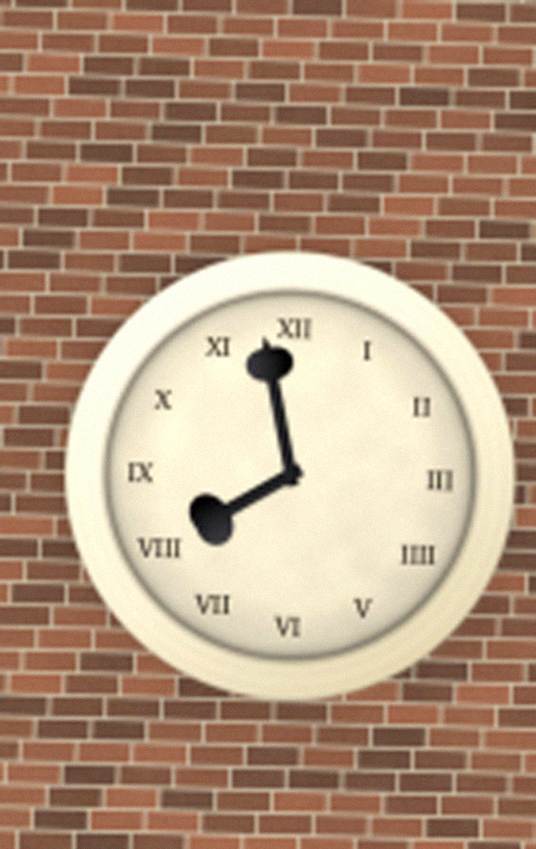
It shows 7:58
